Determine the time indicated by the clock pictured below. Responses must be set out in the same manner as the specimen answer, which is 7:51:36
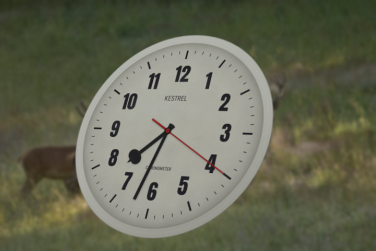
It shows 7:32:20
